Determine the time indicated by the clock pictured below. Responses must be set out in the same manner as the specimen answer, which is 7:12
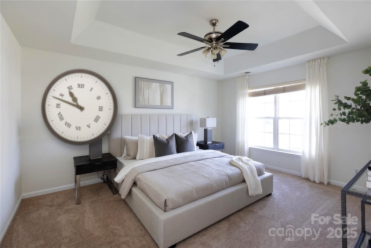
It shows 10:48
